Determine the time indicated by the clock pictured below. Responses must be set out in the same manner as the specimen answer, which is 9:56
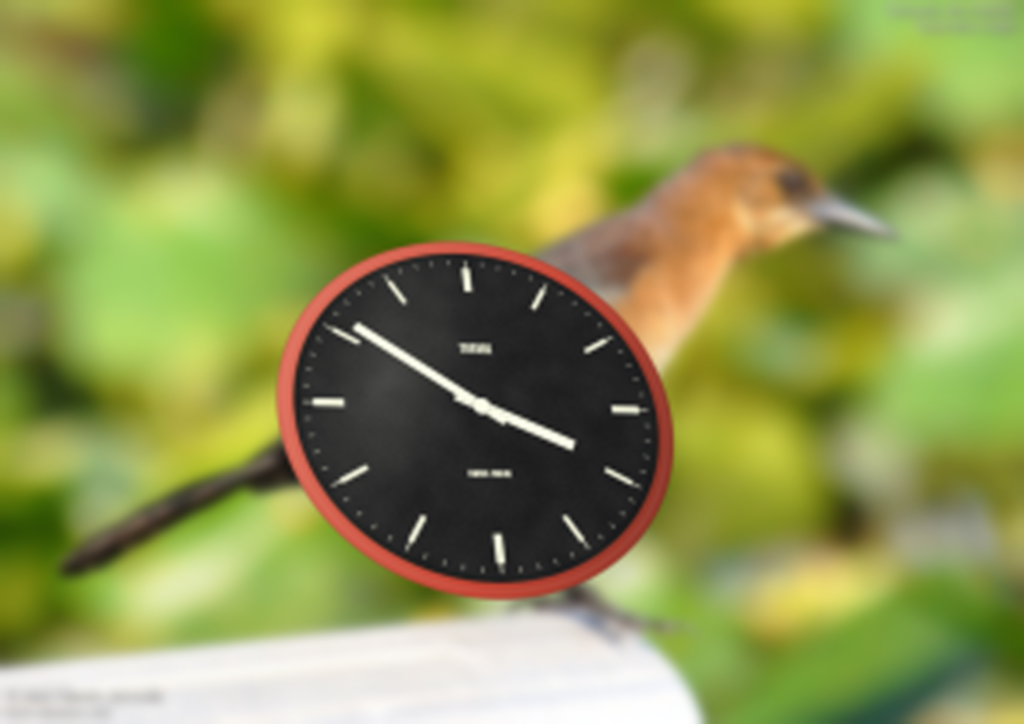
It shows 3:51
